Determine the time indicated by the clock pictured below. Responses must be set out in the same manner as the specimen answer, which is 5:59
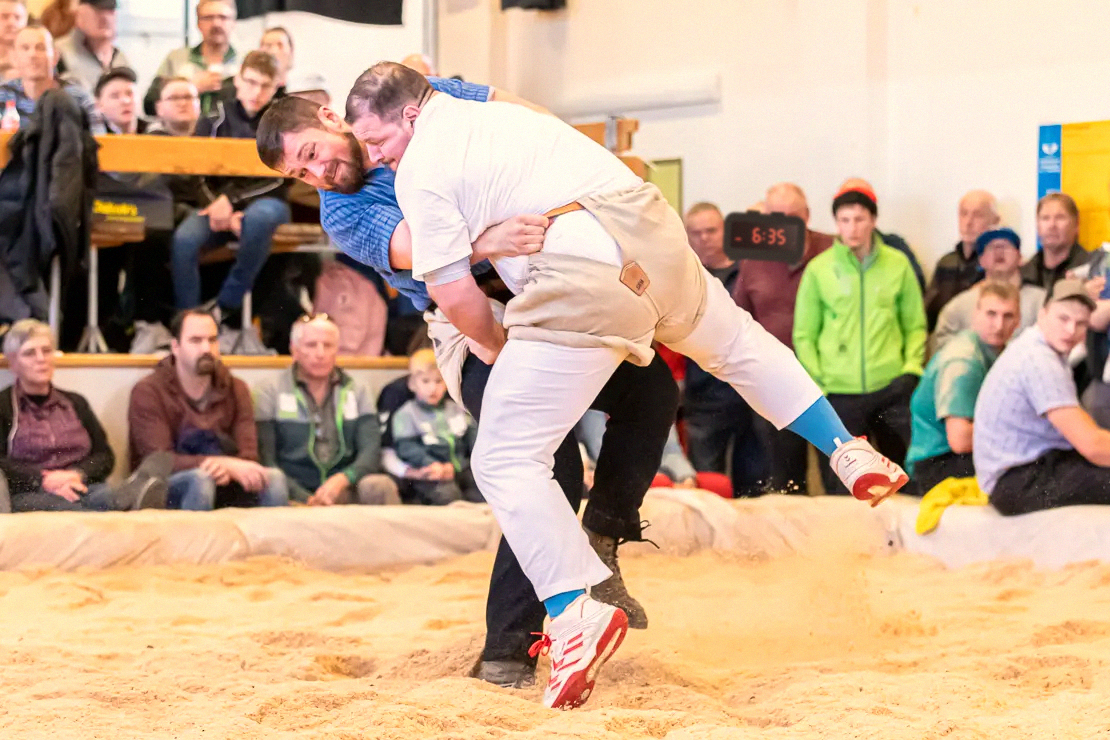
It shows 6:35
